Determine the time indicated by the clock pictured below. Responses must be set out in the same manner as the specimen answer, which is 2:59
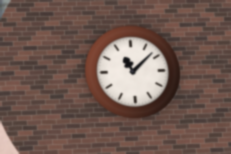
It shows 11:08
